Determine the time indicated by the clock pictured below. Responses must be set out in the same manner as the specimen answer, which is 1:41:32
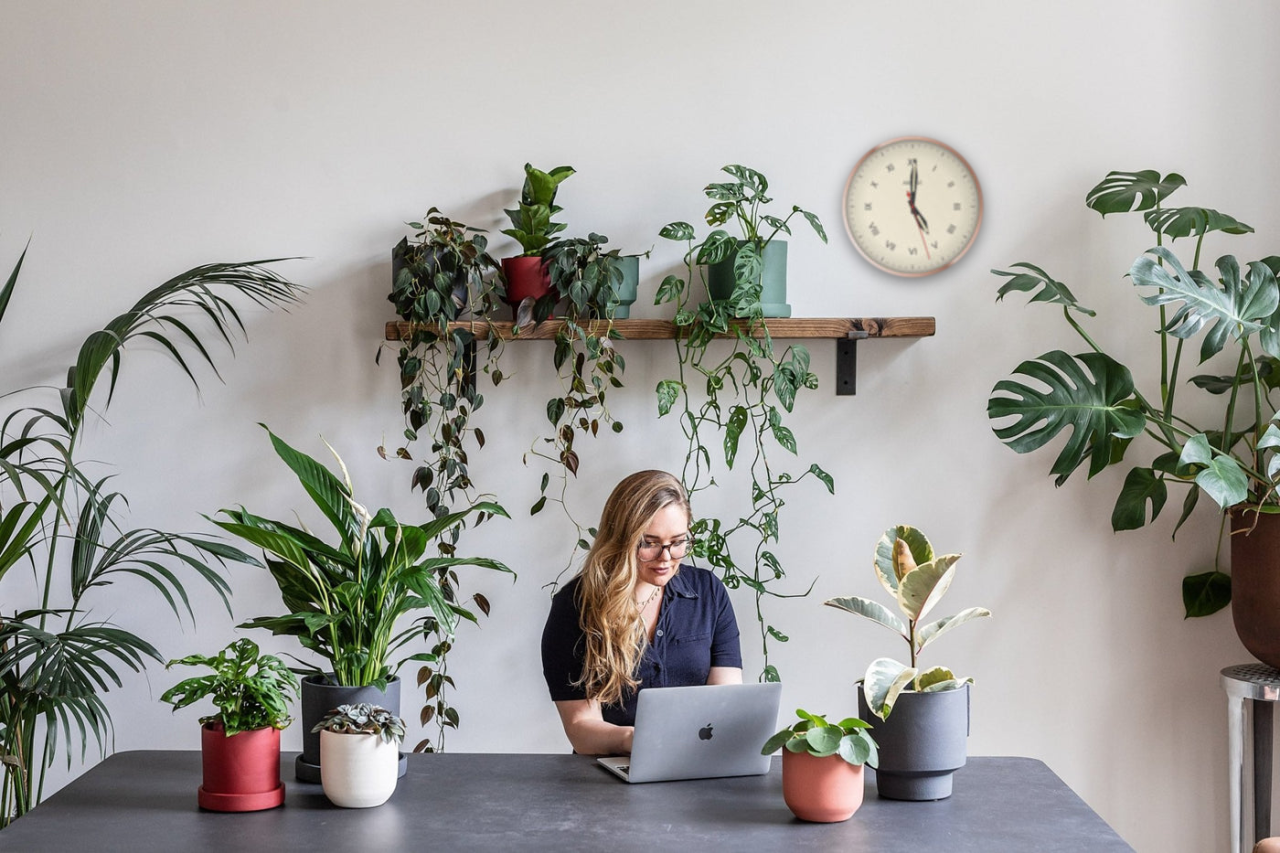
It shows 5:00:27
